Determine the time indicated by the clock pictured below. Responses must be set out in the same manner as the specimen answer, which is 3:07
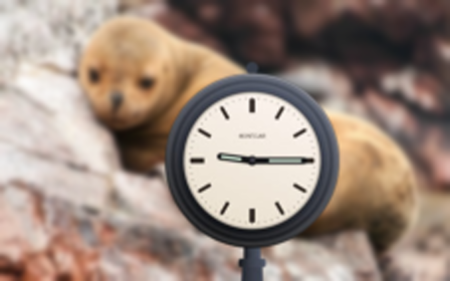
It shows 9:15
